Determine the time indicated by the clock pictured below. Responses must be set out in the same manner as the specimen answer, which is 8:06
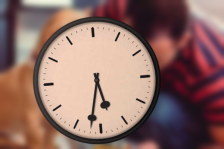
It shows 5:32
